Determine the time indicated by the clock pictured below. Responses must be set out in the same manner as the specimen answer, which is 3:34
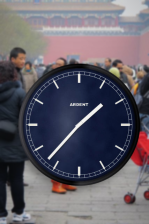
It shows 1:37
